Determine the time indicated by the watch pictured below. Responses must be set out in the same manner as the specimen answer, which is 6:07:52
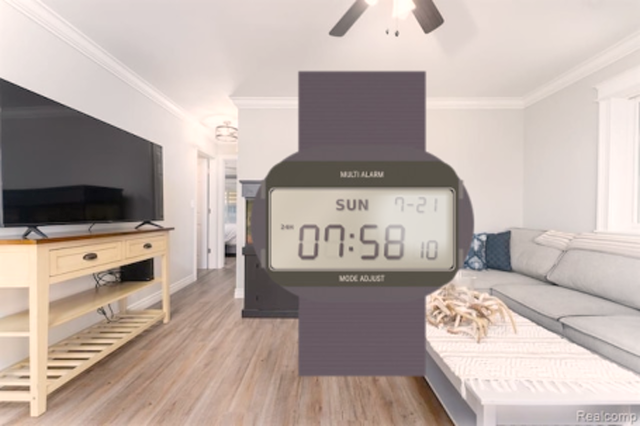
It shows 7:58:10
